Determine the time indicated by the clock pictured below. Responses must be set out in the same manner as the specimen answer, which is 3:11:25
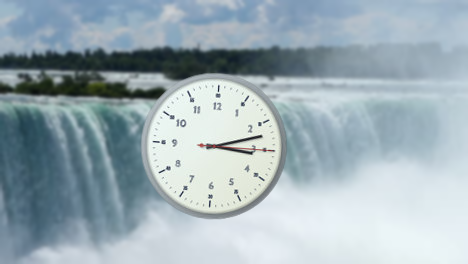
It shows 3:12:15
